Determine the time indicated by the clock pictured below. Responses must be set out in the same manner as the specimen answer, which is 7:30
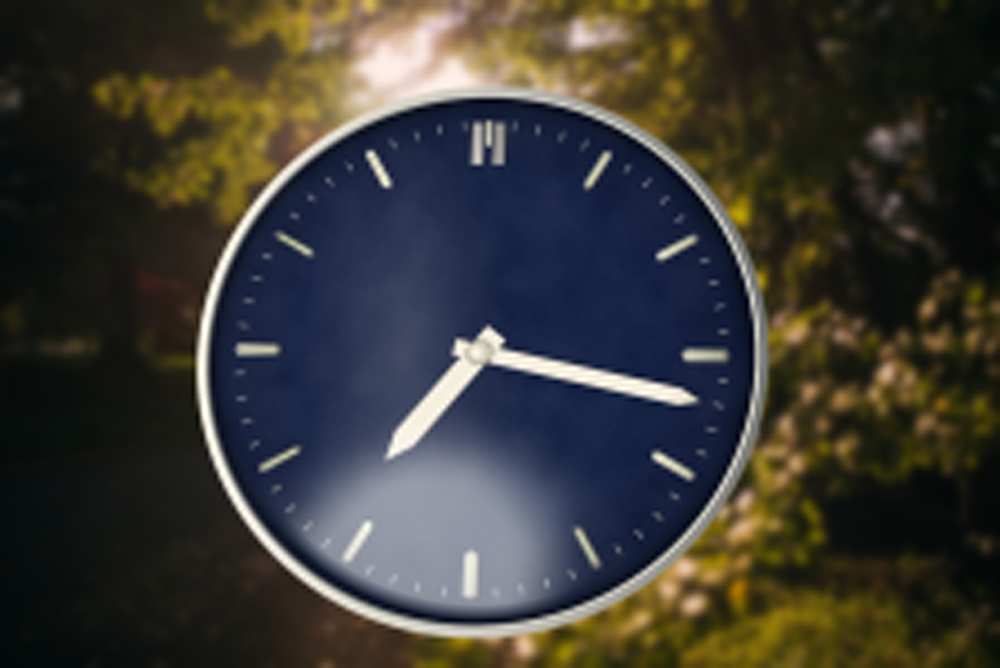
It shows 7:17
